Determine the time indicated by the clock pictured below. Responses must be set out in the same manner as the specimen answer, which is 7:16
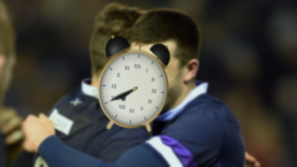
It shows 7:40
